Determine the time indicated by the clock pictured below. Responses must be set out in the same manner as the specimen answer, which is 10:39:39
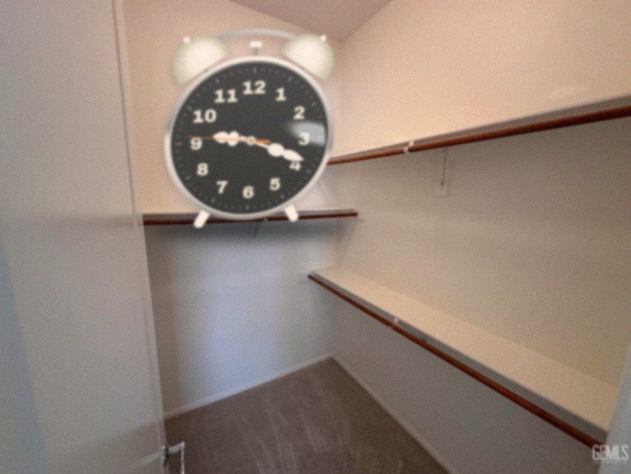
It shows 9:18:46
